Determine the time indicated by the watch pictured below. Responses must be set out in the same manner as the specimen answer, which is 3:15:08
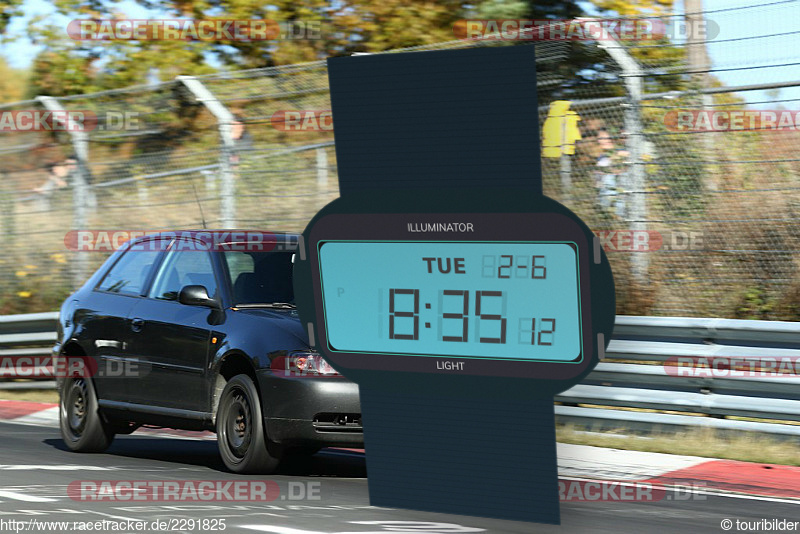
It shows 8:35:12
